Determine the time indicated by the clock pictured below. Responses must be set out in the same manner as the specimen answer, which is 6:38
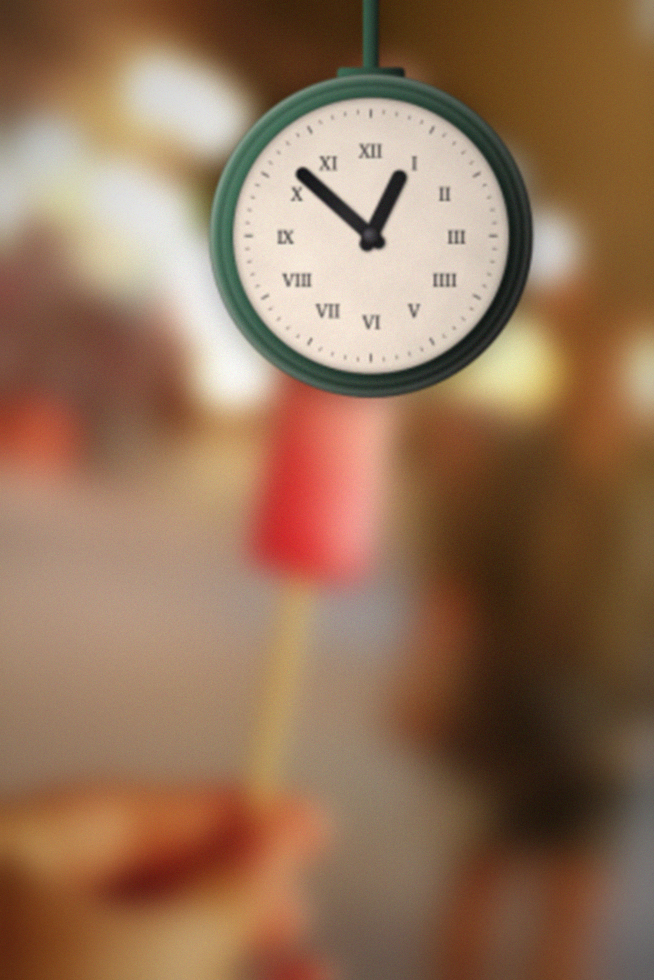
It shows 12:52
